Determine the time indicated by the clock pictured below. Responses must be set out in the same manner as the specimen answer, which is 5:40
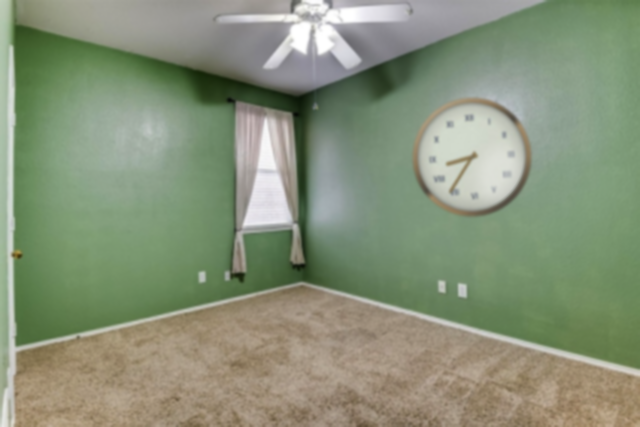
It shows 8:36
